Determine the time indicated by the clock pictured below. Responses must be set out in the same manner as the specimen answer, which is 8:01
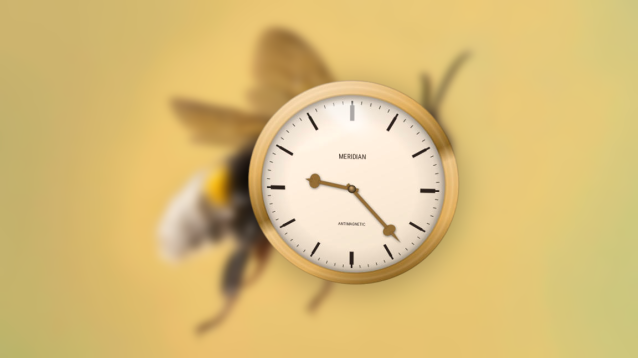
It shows 9:23
